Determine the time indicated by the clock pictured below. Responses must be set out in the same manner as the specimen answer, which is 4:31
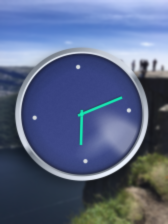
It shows 6:12
